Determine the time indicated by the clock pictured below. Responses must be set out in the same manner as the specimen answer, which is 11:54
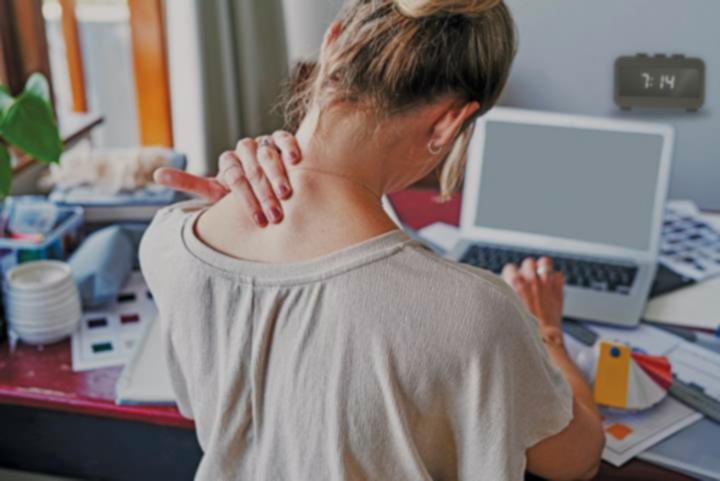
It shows 7:14
